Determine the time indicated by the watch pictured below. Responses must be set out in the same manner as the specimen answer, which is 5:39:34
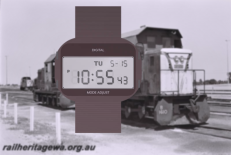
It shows 10:55:43
